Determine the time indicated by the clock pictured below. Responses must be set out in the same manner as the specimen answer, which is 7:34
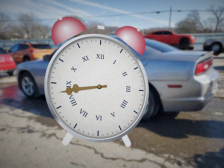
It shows 8:43
